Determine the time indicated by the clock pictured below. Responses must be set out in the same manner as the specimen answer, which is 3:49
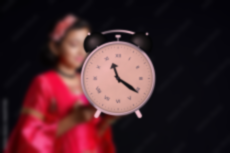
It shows 11:21
